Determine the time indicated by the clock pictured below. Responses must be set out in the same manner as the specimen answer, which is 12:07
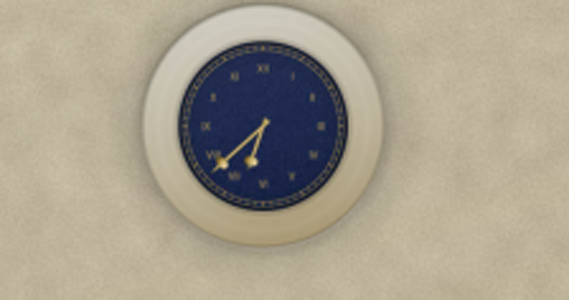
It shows 6:38
